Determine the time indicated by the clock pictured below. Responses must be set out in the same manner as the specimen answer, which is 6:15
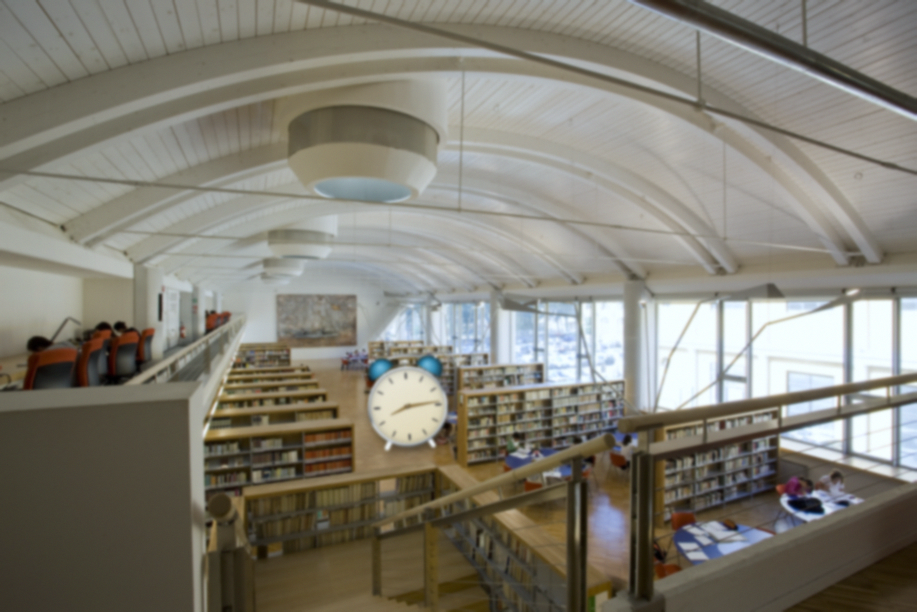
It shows 8:14
